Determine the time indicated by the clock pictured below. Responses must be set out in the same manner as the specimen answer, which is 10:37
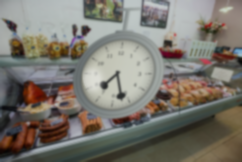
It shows 7:27
